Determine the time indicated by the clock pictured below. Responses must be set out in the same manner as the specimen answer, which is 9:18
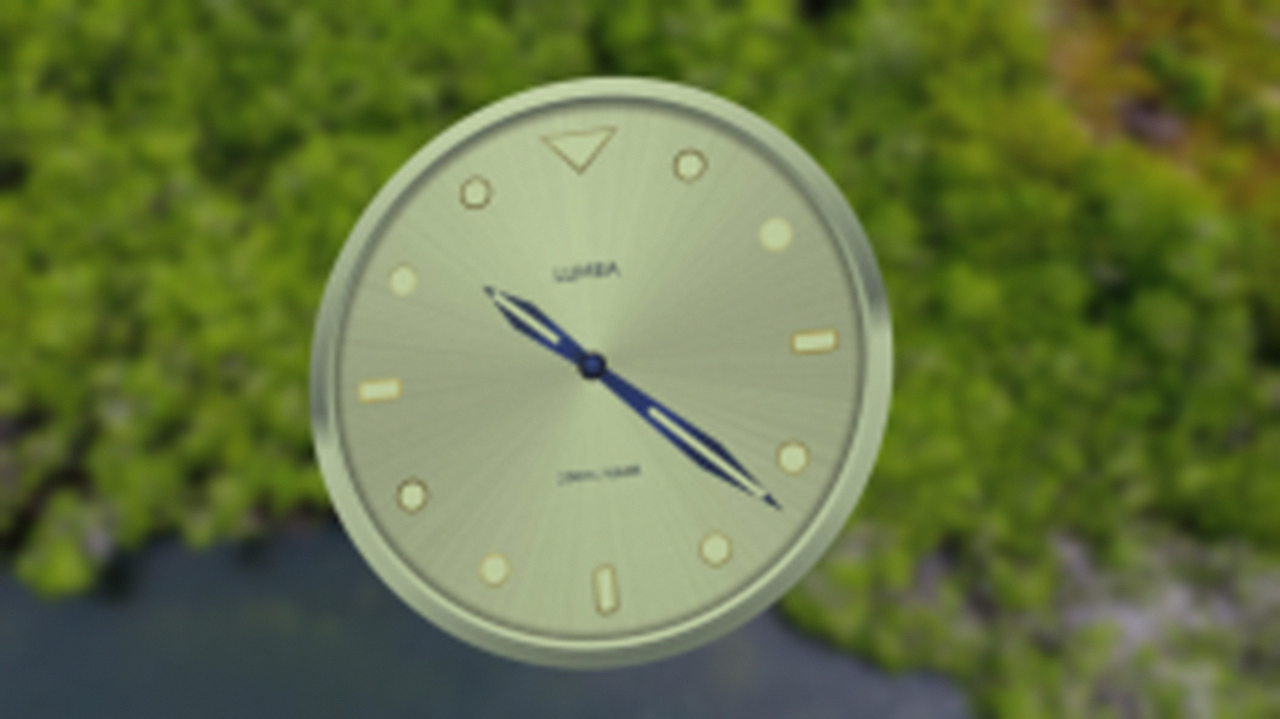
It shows 10:22
